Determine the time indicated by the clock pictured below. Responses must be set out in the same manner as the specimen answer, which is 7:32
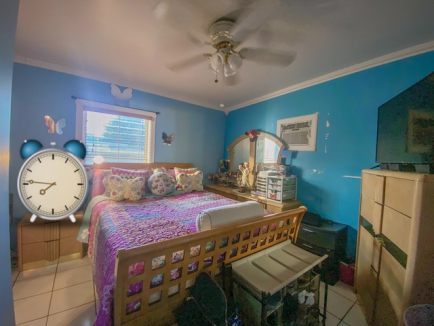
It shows 7:46
